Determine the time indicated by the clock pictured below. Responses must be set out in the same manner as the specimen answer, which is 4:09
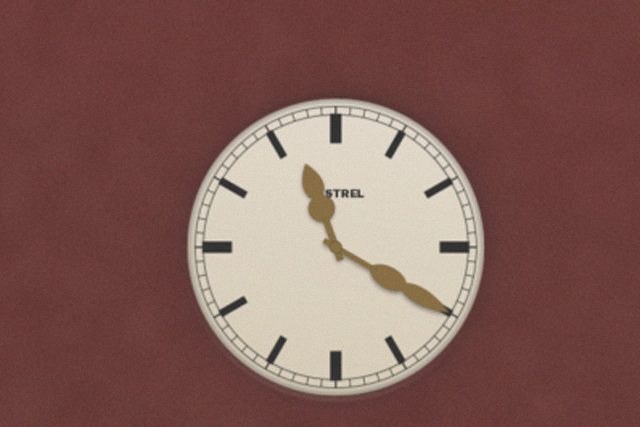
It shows 11:20
